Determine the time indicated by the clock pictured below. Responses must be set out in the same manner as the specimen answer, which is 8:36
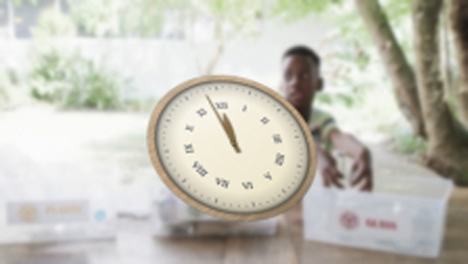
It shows 11:58
